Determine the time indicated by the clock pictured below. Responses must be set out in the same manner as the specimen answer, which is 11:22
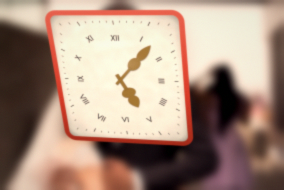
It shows 5:07
